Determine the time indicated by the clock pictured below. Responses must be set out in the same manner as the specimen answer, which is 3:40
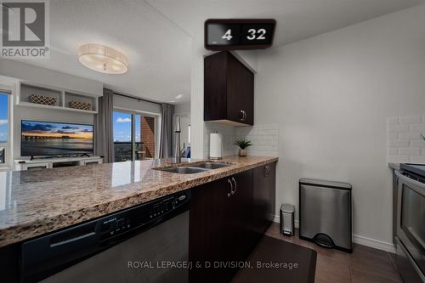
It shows 4:32
